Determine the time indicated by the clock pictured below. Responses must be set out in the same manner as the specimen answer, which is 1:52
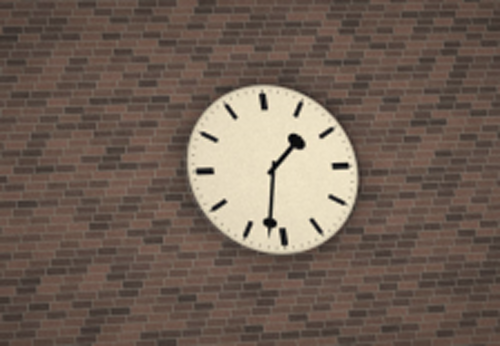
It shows 1:32
